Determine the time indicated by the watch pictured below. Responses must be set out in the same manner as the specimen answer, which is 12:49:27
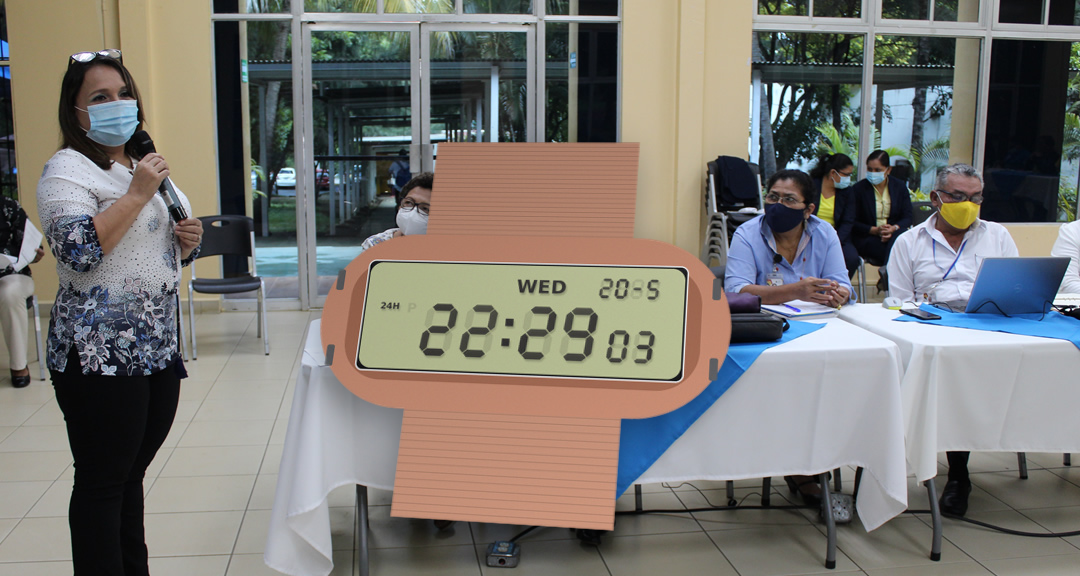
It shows 22:29:03
